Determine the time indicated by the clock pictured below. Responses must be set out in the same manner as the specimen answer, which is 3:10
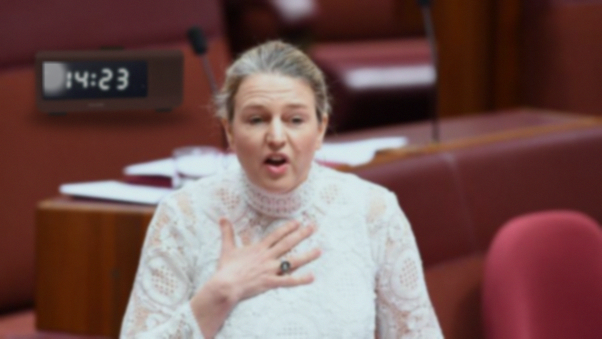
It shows 14:23
